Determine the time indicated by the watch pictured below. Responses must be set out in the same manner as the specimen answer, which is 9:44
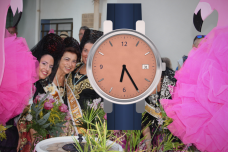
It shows 6:25
